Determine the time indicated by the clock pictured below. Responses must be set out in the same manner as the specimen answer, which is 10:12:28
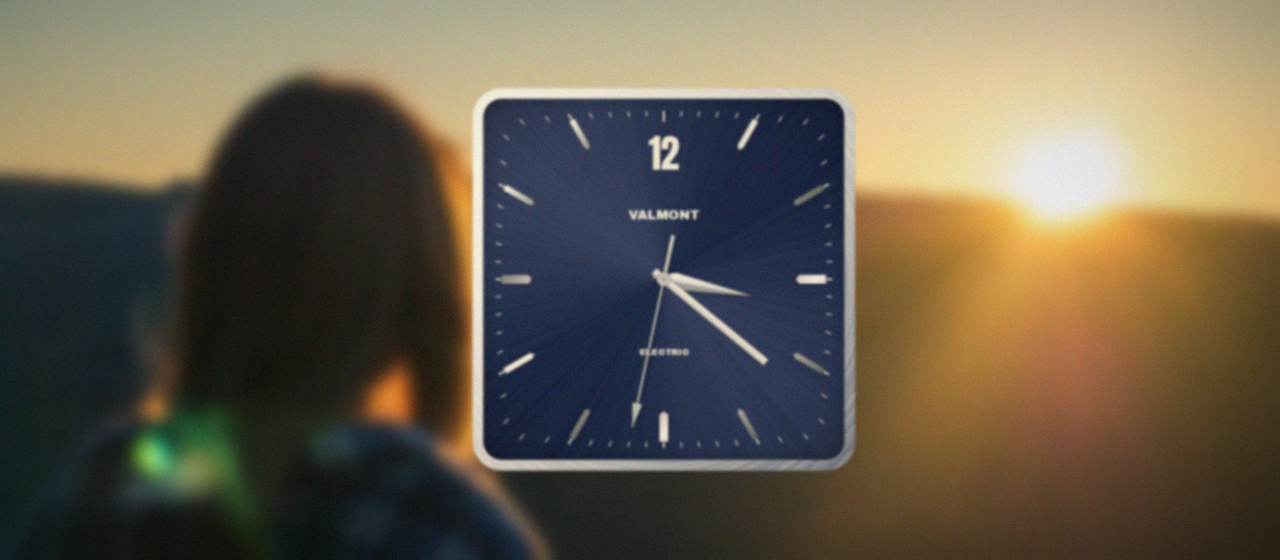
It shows 3:21:32
